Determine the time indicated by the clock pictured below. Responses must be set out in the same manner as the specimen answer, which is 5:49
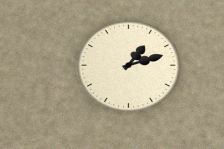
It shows 1:12
